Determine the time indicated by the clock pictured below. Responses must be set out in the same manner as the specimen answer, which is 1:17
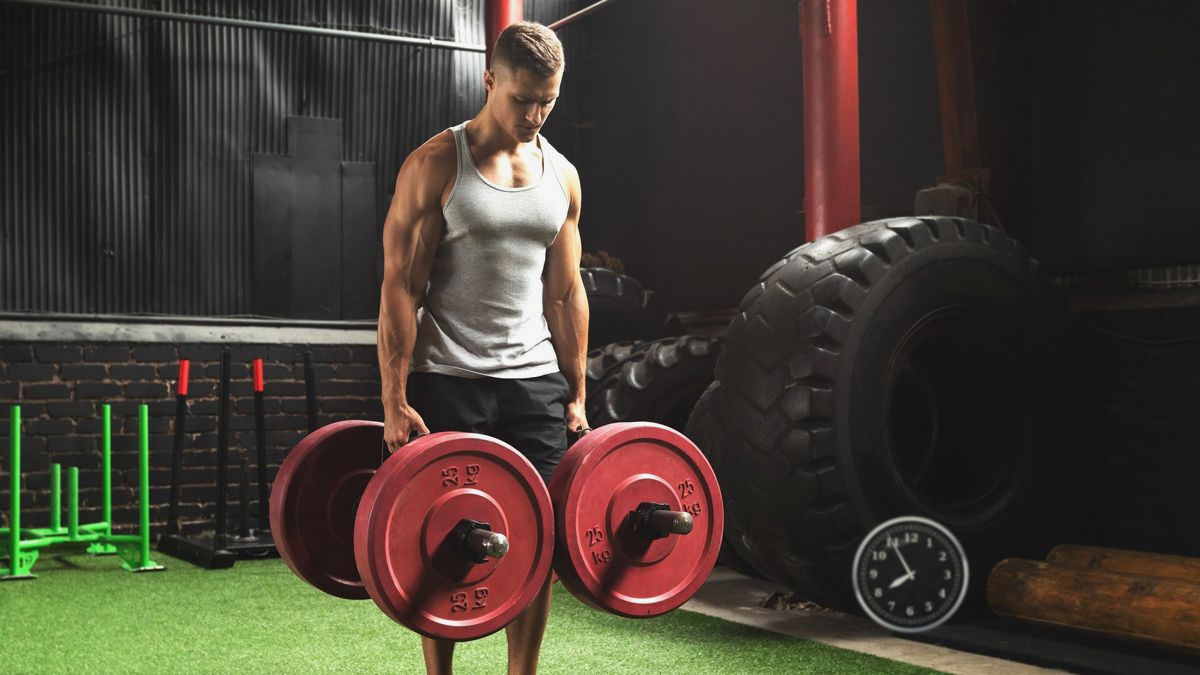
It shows 7:55
